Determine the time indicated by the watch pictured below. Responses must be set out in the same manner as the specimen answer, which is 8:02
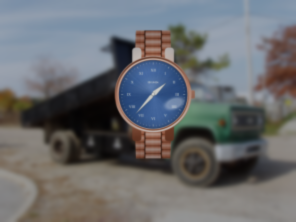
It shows 1:37
